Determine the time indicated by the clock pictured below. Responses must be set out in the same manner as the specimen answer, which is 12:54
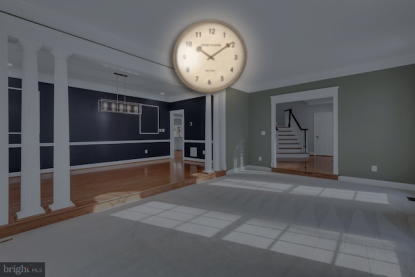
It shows 10:09
